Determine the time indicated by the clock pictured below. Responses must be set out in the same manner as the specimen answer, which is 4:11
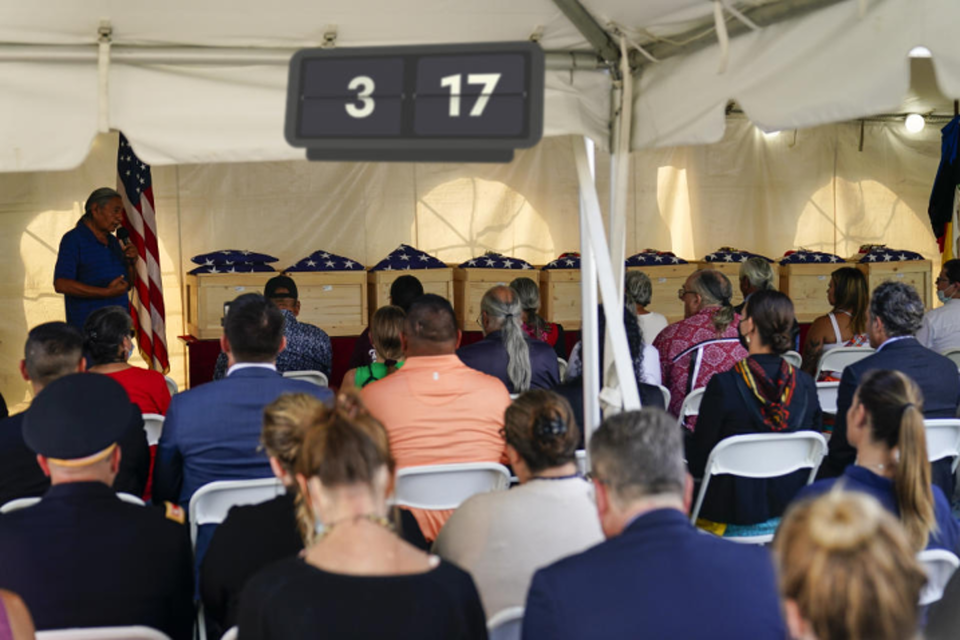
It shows 3:17
